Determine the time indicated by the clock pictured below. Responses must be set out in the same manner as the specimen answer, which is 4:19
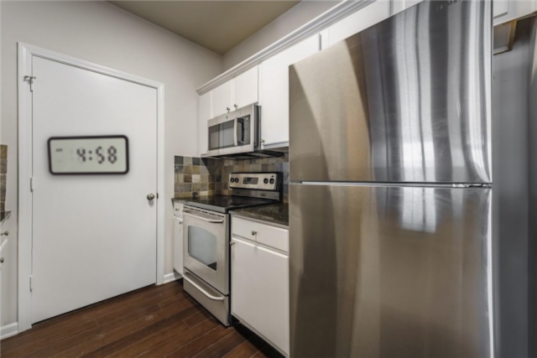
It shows 4:58
